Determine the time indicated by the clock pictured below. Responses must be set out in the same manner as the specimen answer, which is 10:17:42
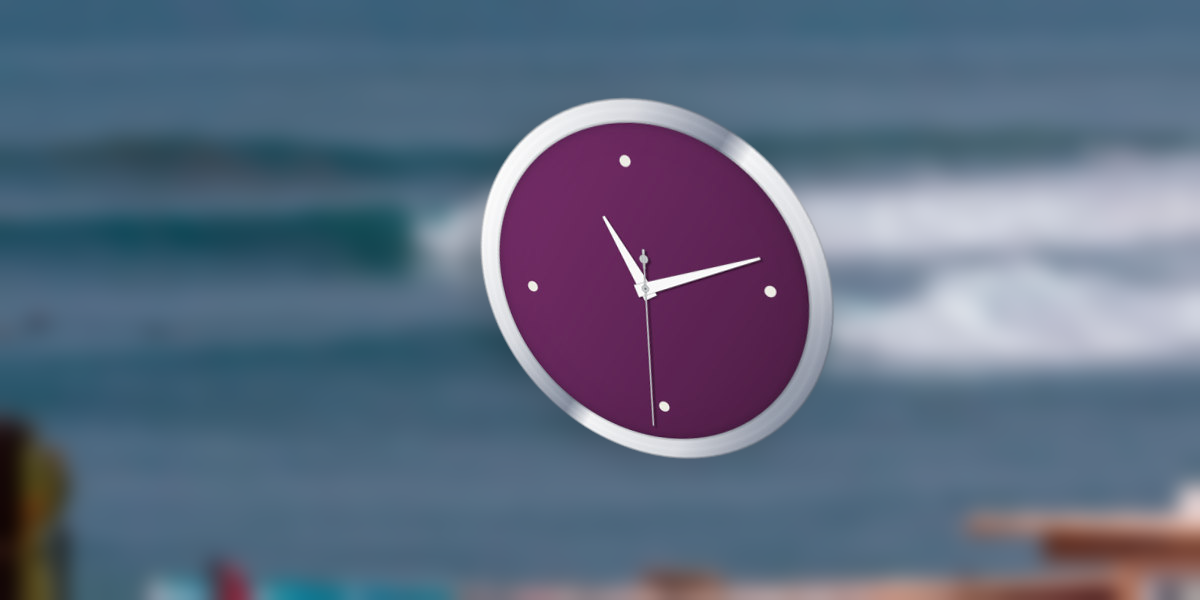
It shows 11:12:31
